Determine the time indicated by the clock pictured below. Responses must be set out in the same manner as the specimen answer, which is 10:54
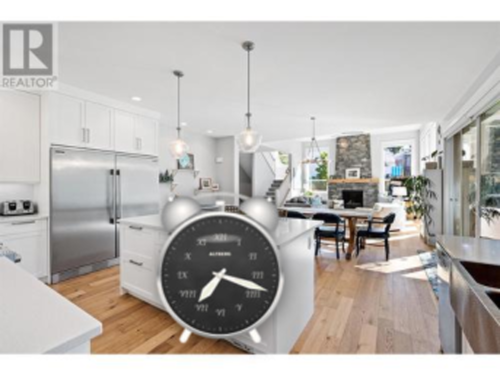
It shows 7:18
